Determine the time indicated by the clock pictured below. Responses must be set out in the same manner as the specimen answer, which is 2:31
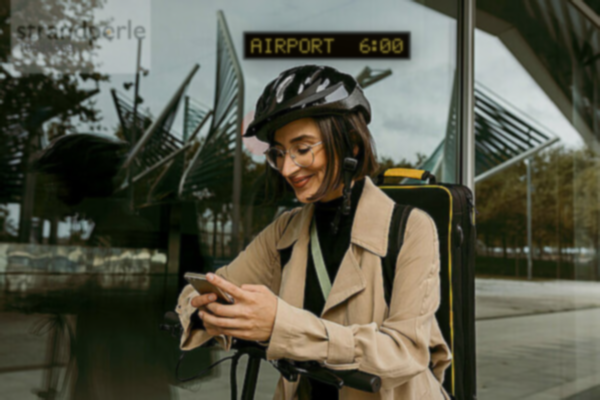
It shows 6:00
